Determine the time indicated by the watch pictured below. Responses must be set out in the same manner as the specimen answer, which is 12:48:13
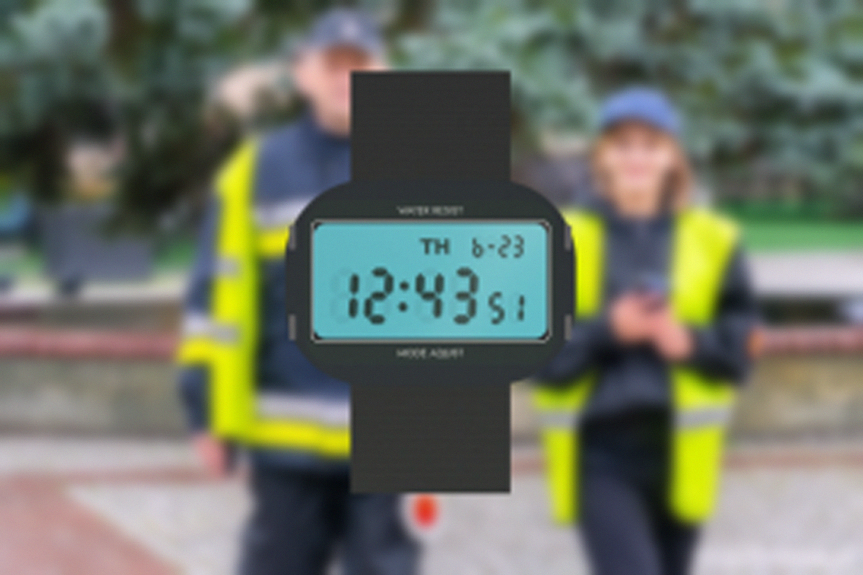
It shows 12:43:51
